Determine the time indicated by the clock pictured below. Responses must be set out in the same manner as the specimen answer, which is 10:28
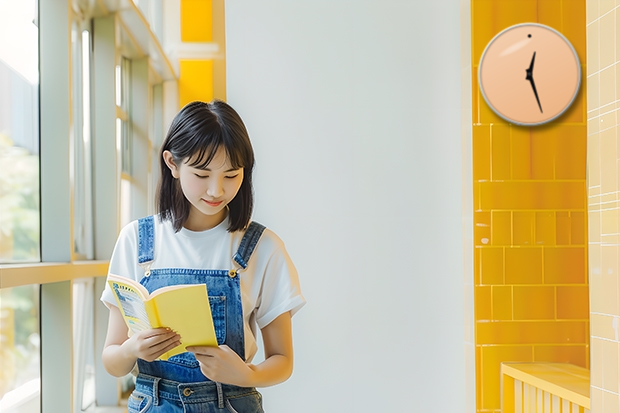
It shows 12:27
